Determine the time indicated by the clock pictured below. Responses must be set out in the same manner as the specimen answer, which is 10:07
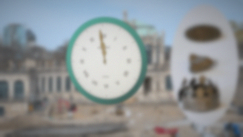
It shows 11:59
